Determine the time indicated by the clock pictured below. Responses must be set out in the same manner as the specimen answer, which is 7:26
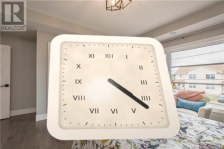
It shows 4:22
